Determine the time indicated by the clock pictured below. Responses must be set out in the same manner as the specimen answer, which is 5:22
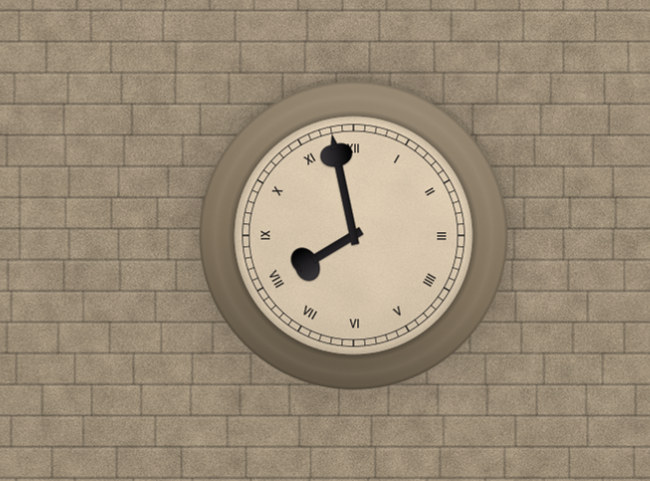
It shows 7:58
